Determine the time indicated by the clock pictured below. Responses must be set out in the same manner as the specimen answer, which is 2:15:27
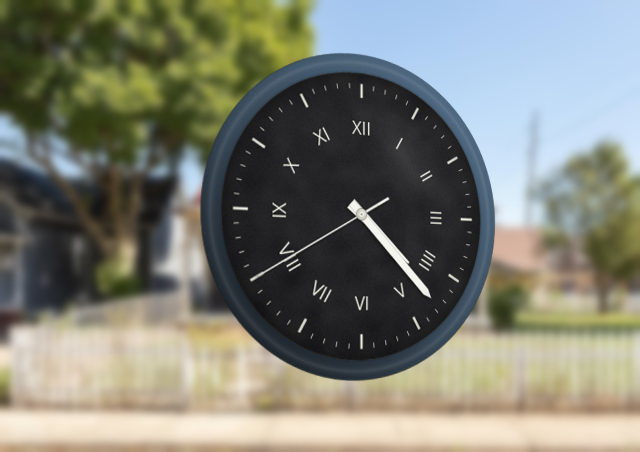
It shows 4:22:40
